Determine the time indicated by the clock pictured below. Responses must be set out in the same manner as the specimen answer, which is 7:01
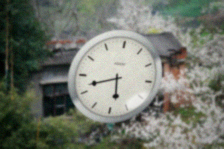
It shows 5:42
